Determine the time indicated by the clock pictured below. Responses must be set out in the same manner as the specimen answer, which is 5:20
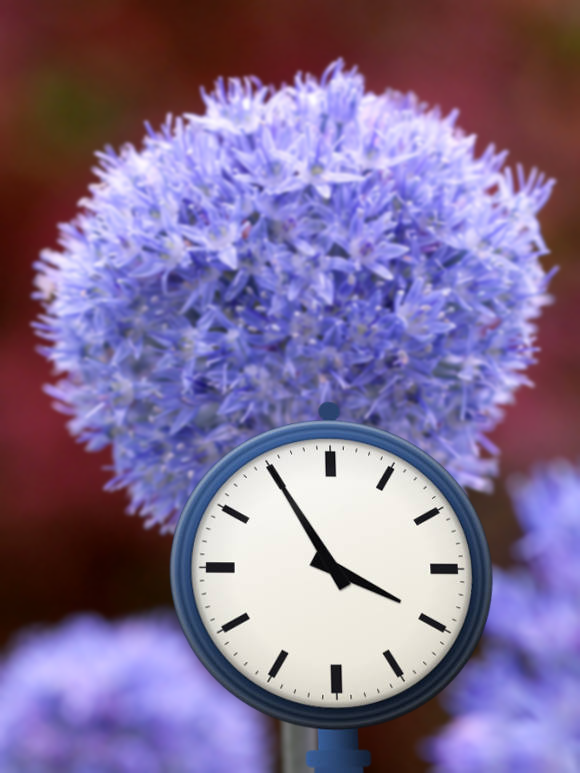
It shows 3:55
